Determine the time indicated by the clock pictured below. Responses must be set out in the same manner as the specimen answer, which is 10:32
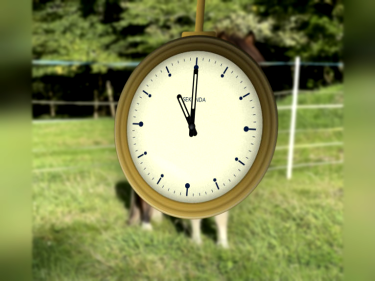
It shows 11:00
